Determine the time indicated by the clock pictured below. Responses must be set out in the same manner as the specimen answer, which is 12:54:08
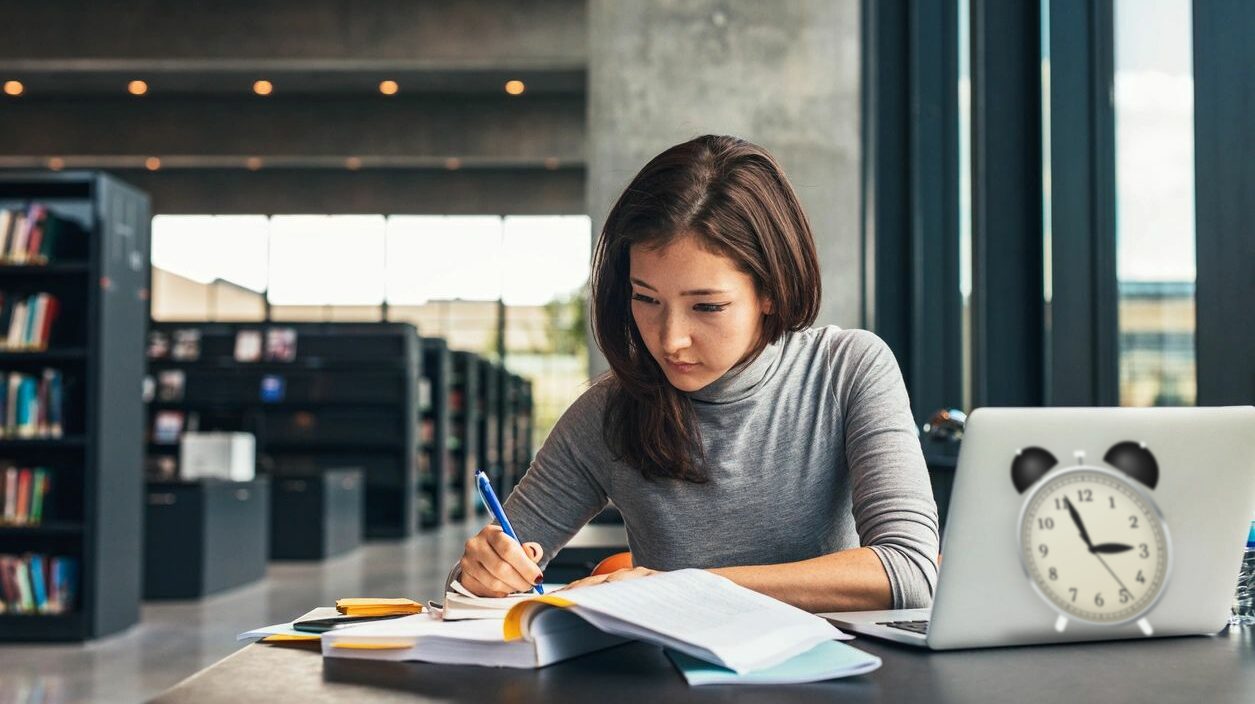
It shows 2:56:24
